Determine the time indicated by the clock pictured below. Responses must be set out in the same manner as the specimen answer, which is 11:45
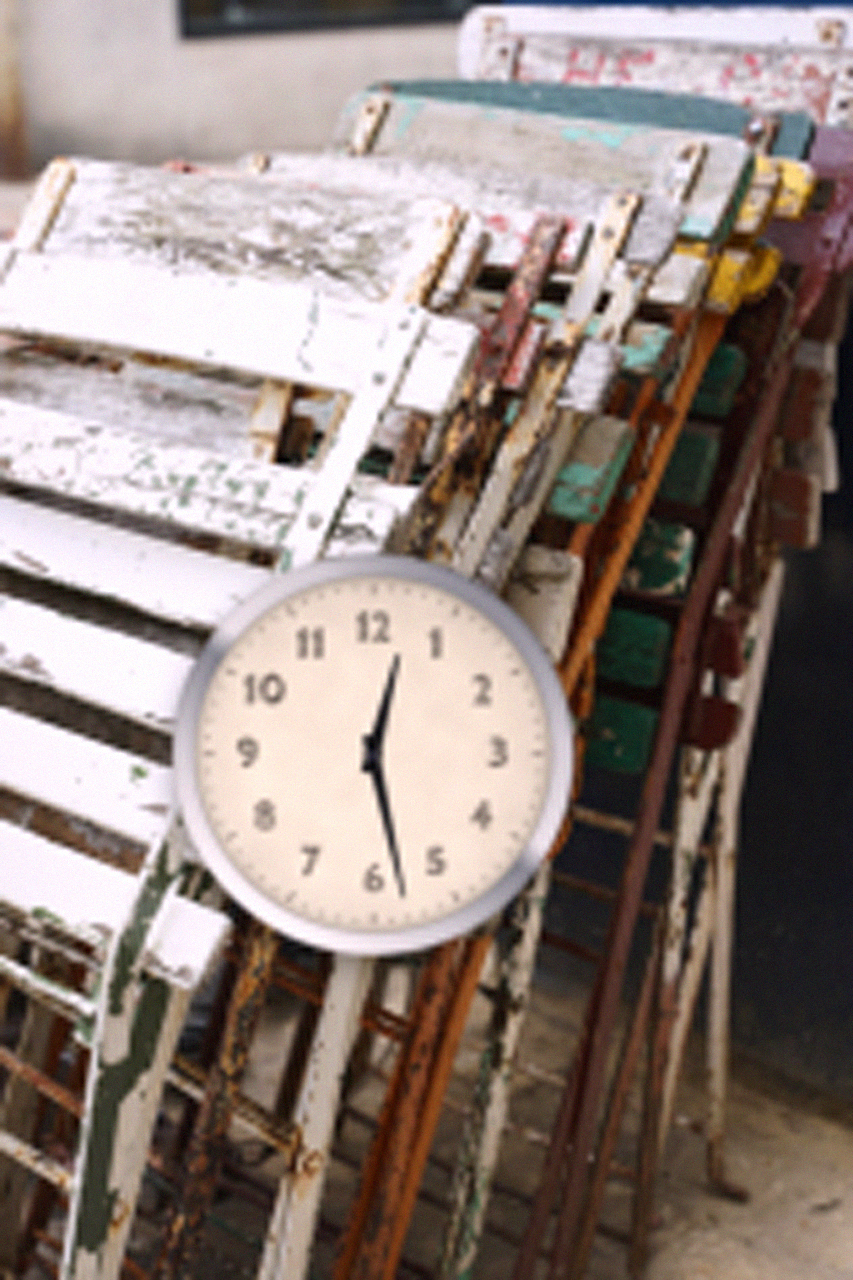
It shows 12:28
